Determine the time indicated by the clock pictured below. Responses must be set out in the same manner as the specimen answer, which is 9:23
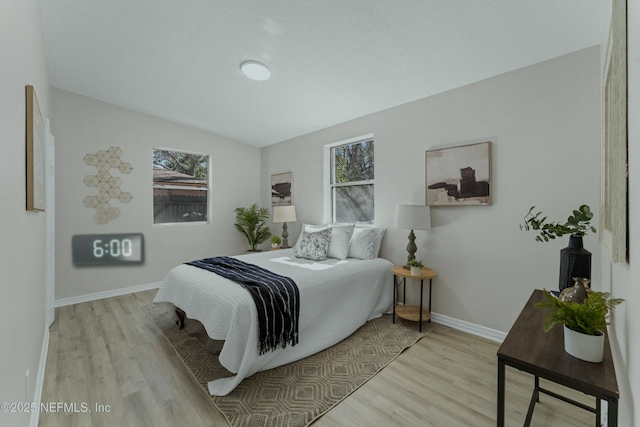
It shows 6:00
